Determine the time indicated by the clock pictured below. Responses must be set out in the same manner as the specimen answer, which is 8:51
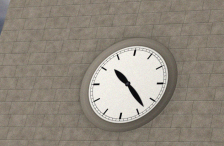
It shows 10:23
